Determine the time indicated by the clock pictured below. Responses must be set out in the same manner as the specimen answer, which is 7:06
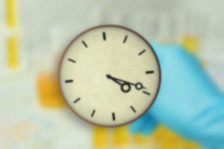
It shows 4:19
